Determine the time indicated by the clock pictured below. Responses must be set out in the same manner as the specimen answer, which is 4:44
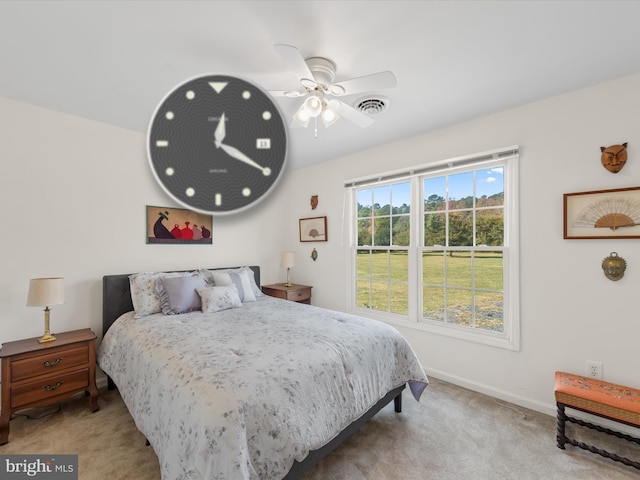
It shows 12:20
